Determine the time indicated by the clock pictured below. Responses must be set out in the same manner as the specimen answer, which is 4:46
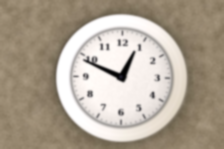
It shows 12:49
